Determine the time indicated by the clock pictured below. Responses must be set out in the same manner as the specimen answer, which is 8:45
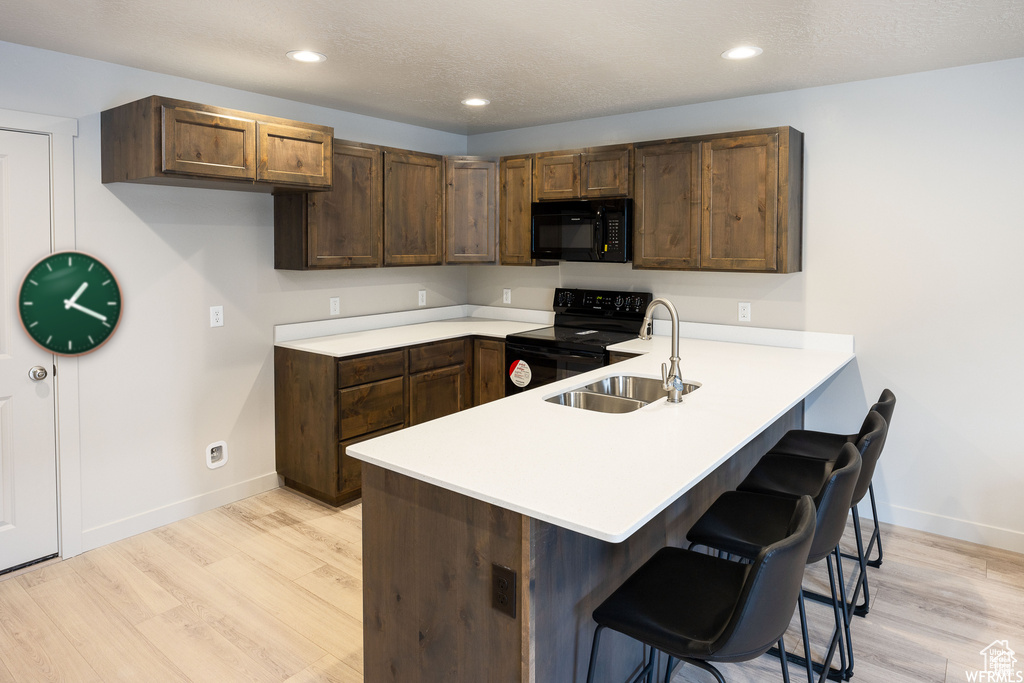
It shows 1:19
